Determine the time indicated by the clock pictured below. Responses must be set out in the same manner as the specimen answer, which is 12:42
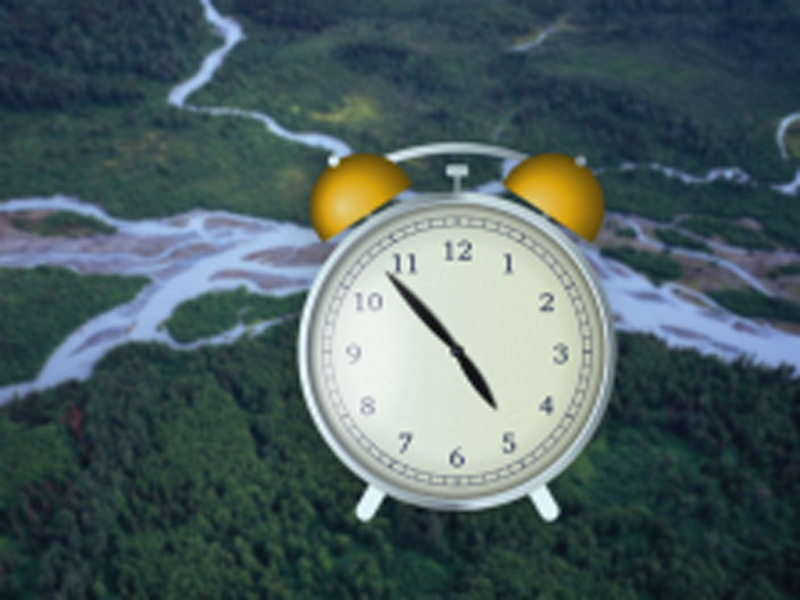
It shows 4:53
